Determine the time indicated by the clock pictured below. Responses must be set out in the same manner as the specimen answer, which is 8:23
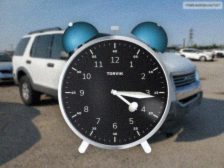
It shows 4:16
